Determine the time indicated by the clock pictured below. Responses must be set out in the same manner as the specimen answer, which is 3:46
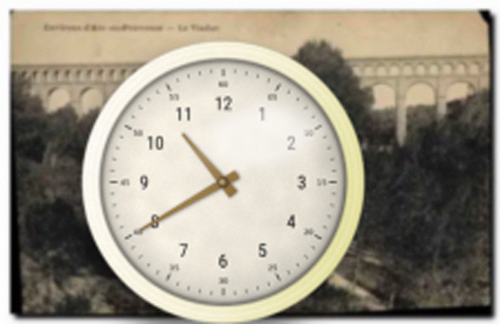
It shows 10:40
